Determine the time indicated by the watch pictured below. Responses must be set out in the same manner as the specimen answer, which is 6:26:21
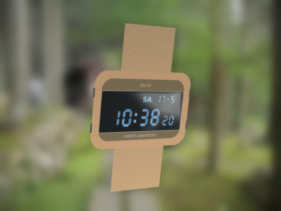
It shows 10:38:20
